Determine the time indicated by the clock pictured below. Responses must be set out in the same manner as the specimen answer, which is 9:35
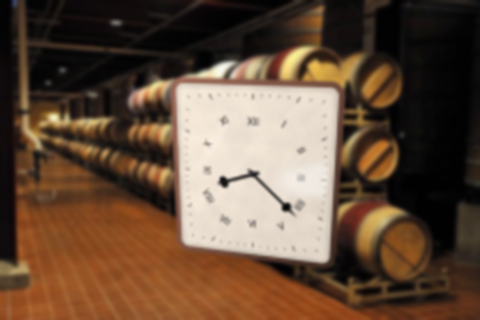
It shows 8:22
